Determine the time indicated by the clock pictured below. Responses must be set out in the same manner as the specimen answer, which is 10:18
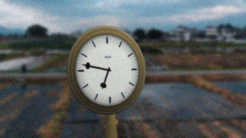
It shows 6:47
